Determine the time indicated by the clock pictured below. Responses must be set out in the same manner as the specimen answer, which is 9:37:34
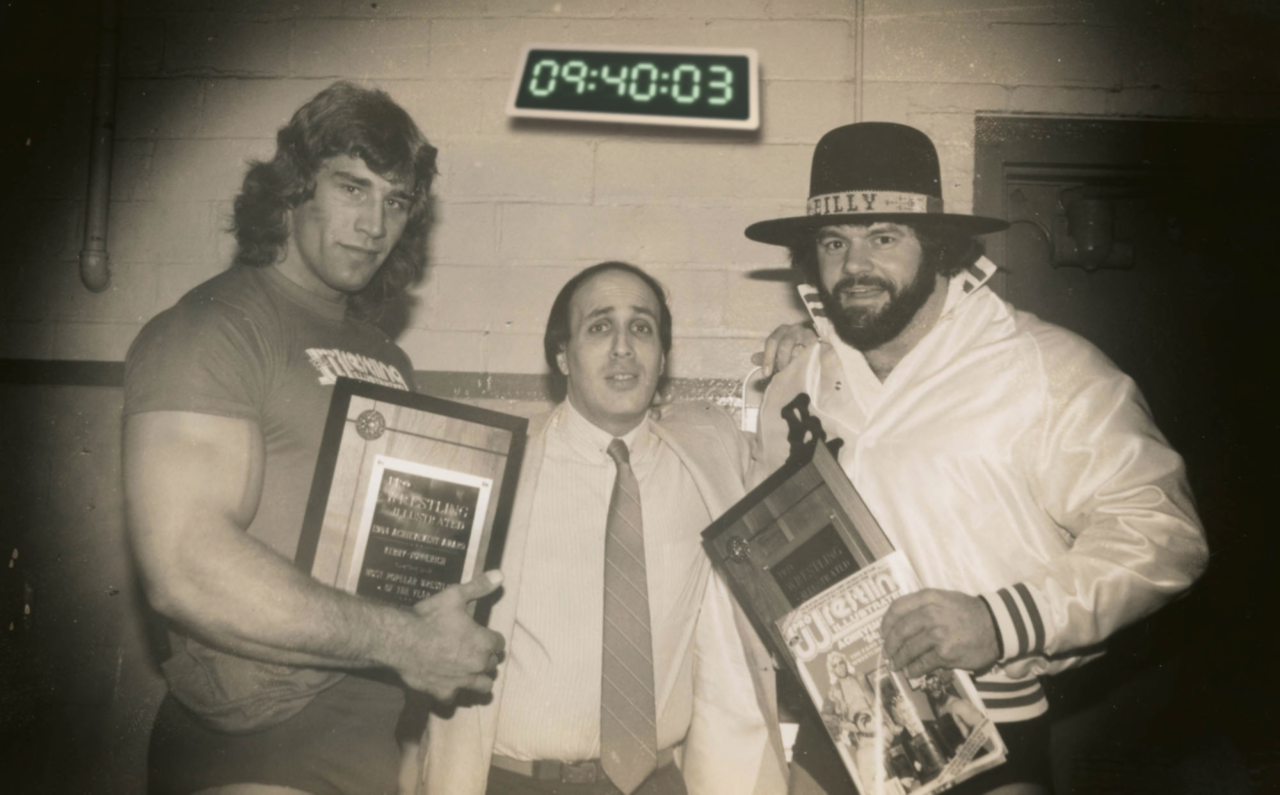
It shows 9:40:03
